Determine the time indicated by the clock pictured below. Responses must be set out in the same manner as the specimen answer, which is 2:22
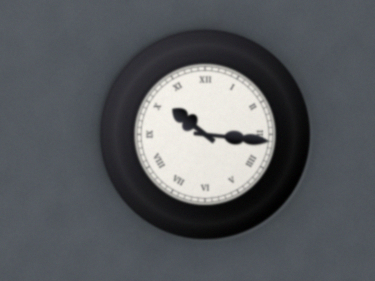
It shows 10:16
